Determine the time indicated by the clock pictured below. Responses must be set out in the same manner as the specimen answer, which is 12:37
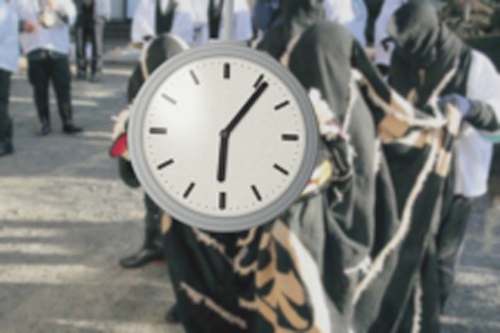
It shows 6:06
